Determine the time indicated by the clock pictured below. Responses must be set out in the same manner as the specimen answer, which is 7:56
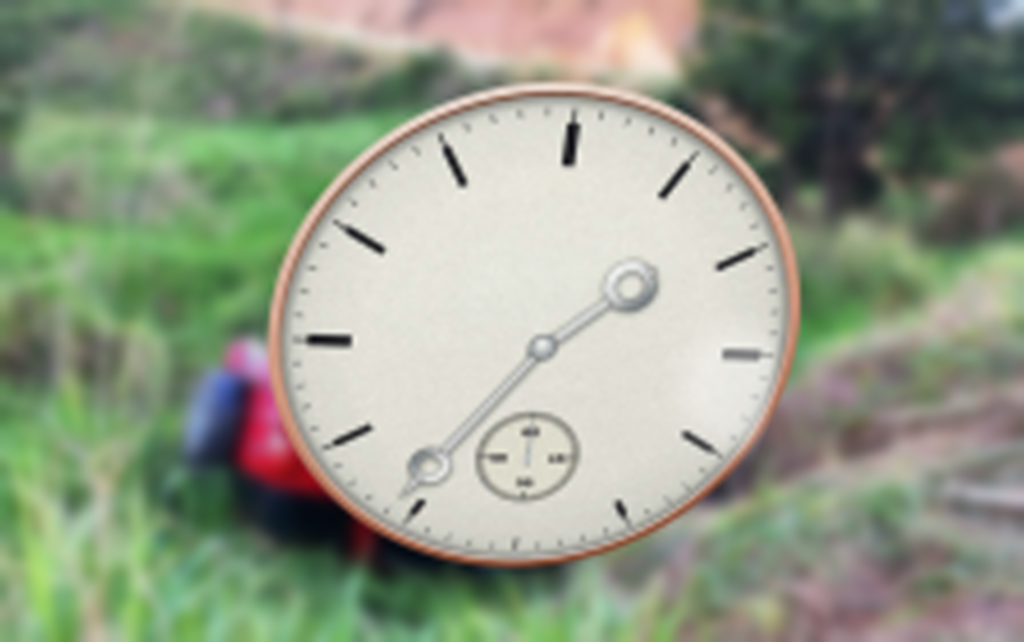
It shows 1:36
